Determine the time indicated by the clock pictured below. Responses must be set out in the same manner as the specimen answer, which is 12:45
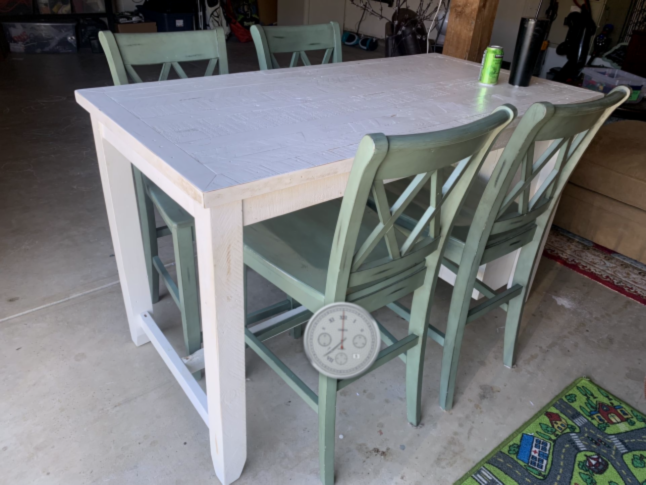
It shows 7:38
